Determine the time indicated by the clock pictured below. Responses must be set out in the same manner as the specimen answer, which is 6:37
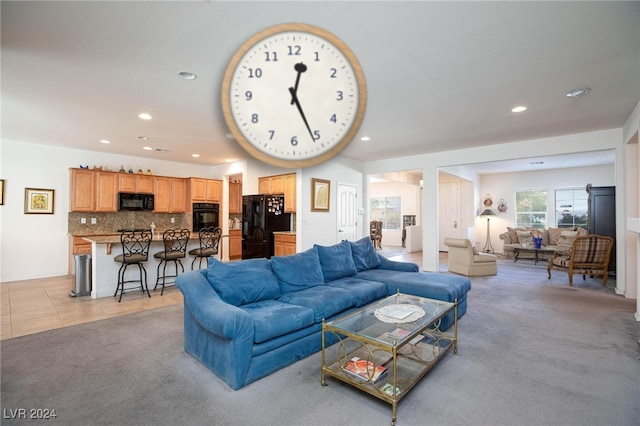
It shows 12:26
